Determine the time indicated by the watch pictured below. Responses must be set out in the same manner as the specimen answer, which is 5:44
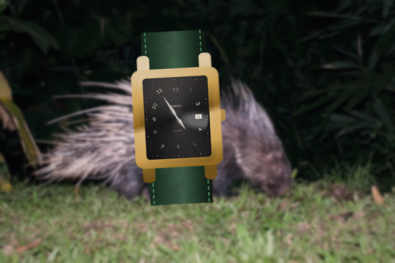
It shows 4:55
